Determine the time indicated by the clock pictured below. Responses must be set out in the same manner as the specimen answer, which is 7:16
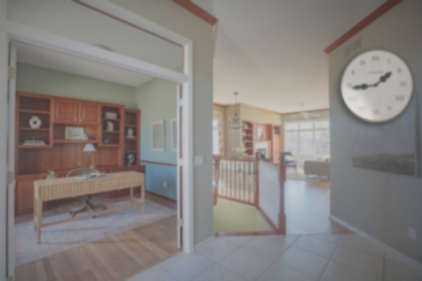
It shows 1:44
